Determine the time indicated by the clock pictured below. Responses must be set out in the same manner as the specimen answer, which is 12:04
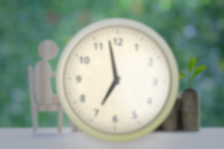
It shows 6:58
